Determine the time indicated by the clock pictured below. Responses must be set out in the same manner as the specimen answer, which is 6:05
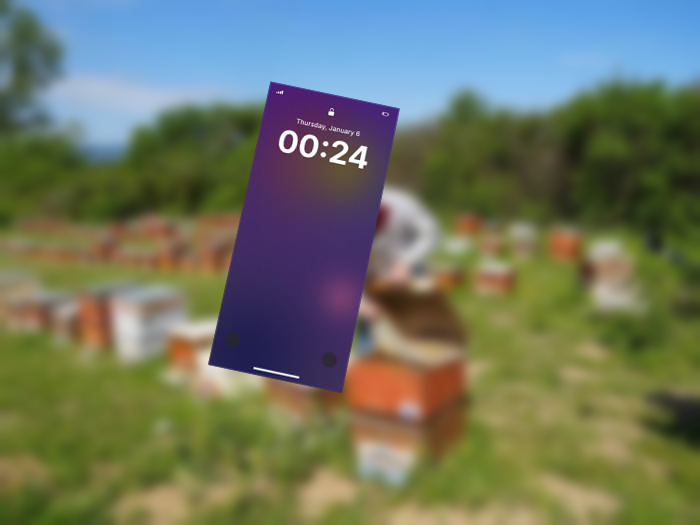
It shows 0:24
